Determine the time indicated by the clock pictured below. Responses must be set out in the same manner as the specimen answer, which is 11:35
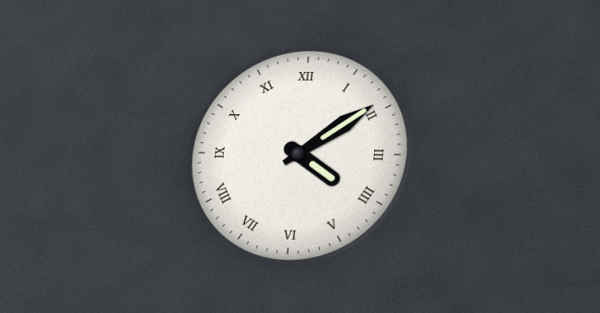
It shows 4:09
